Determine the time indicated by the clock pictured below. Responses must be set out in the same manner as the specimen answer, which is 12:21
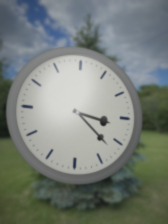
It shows 3:22
